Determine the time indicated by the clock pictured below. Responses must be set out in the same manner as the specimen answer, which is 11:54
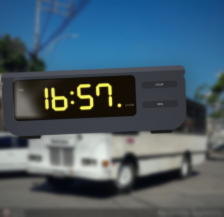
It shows 16:57
